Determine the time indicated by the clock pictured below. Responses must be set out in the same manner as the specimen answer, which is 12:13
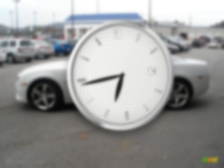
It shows 6:44
